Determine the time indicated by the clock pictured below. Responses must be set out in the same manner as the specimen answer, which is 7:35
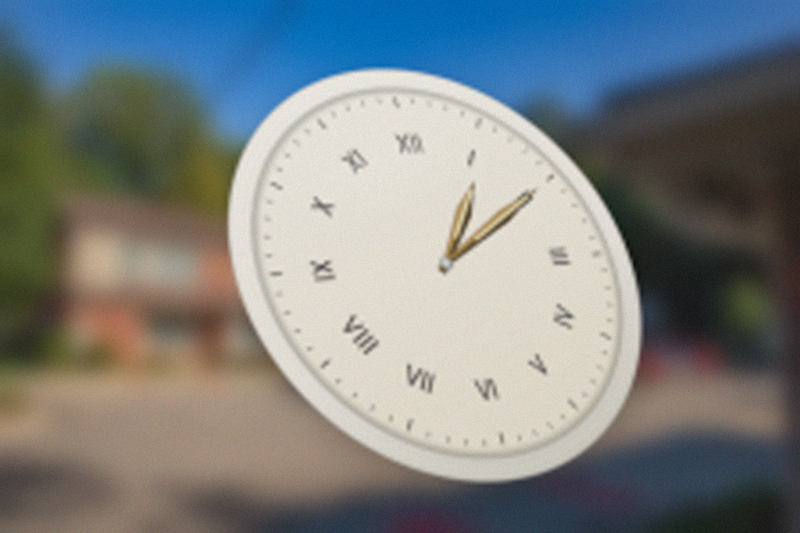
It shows 1:10
